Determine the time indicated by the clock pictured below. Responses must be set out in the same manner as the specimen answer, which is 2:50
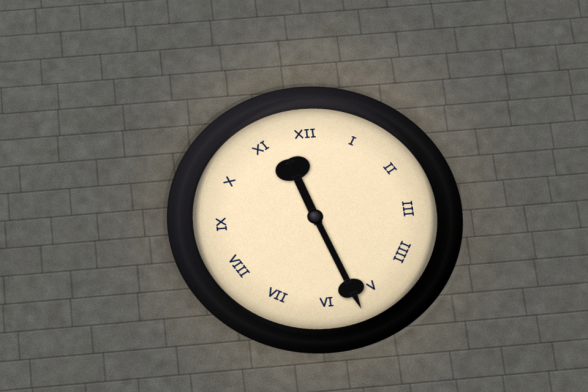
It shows 11:27
